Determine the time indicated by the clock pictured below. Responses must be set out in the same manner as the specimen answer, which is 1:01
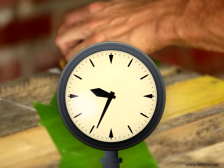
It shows 9:34
